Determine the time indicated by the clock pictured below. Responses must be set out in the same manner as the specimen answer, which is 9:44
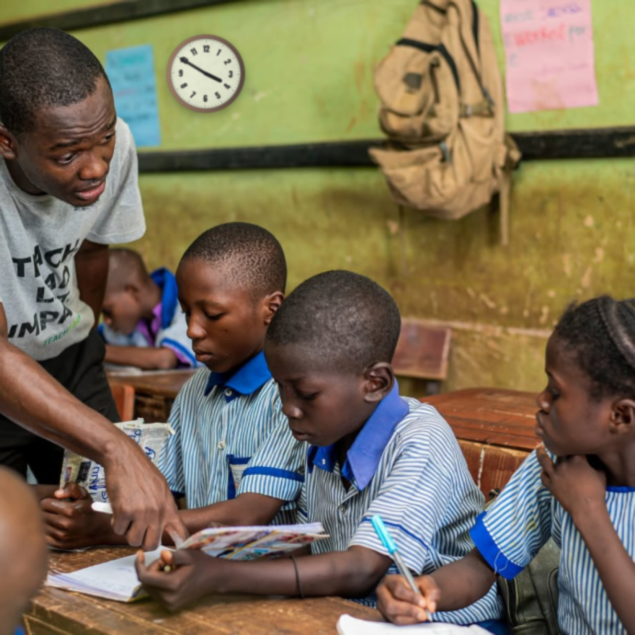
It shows 3:50
